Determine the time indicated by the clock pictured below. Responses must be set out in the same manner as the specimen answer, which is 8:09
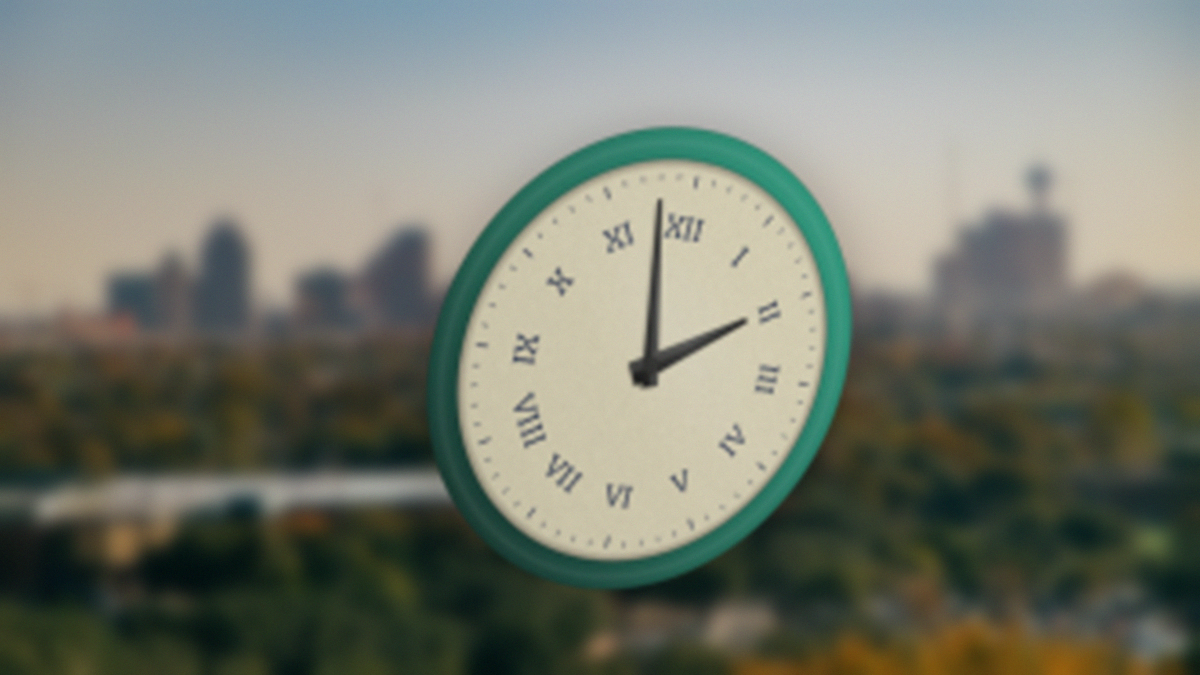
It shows 1:58
